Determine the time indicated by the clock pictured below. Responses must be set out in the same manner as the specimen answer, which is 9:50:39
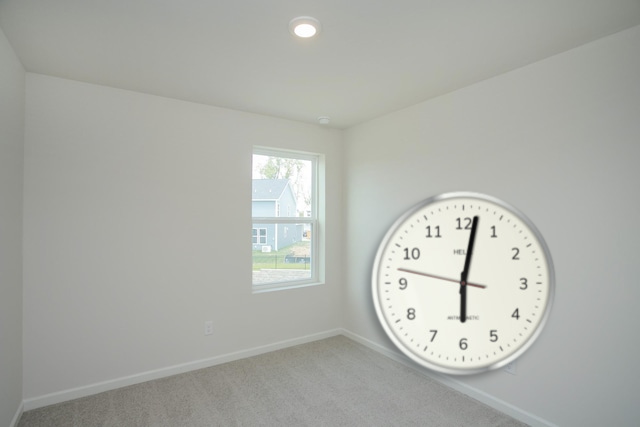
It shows 6:01:47
